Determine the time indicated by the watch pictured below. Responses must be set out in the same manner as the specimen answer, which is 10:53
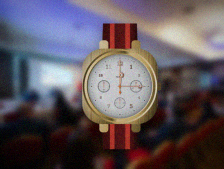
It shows 12:15
